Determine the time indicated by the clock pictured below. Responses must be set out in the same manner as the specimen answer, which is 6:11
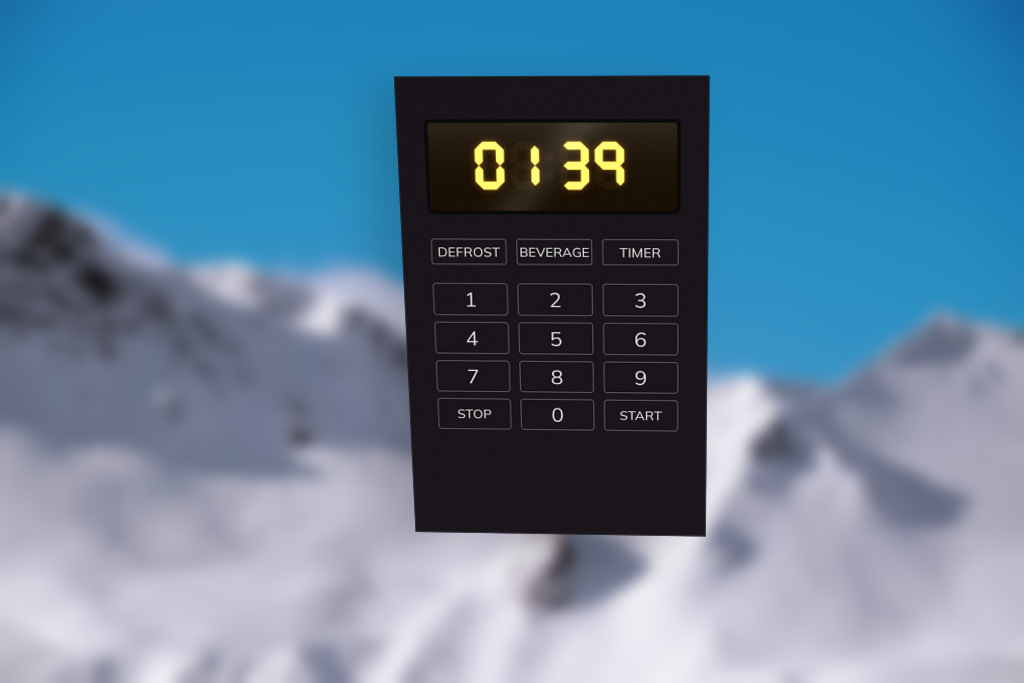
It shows 1:39
